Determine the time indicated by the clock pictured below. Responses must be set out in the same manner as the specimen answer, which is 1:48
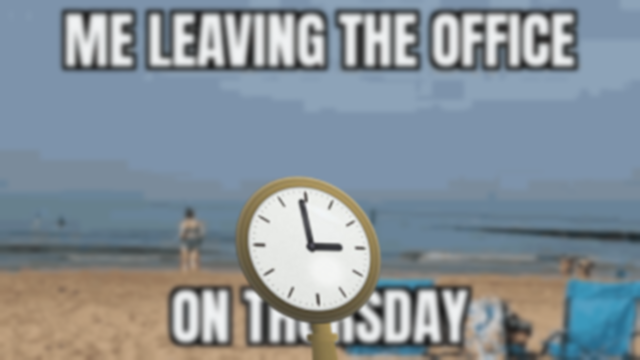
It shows 2:59
